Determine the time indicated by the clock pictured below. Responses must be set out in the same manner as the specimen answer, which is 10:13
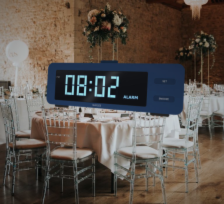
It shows 8:02
